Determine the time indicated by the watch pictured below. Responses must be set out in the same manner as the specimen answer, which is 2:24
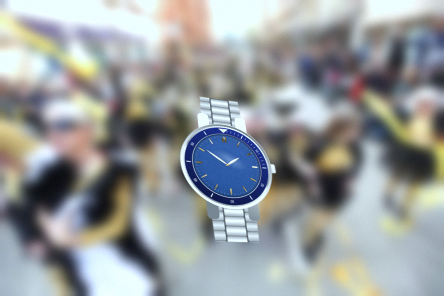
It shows 1:51
